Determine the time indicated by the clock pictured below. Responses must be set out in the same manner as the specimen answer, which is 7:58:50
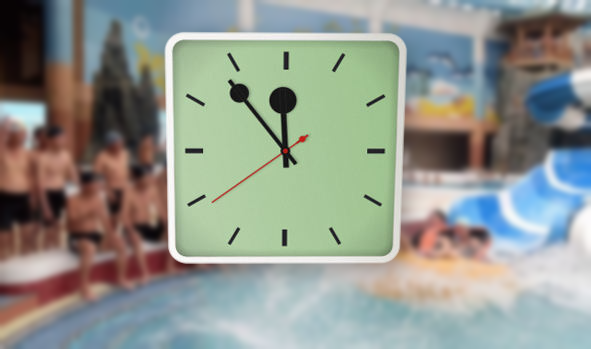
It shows 11:53:39
